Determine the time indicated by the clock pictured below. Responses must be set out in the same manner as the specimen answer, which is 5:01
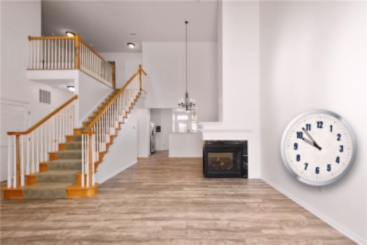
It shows 9:53
